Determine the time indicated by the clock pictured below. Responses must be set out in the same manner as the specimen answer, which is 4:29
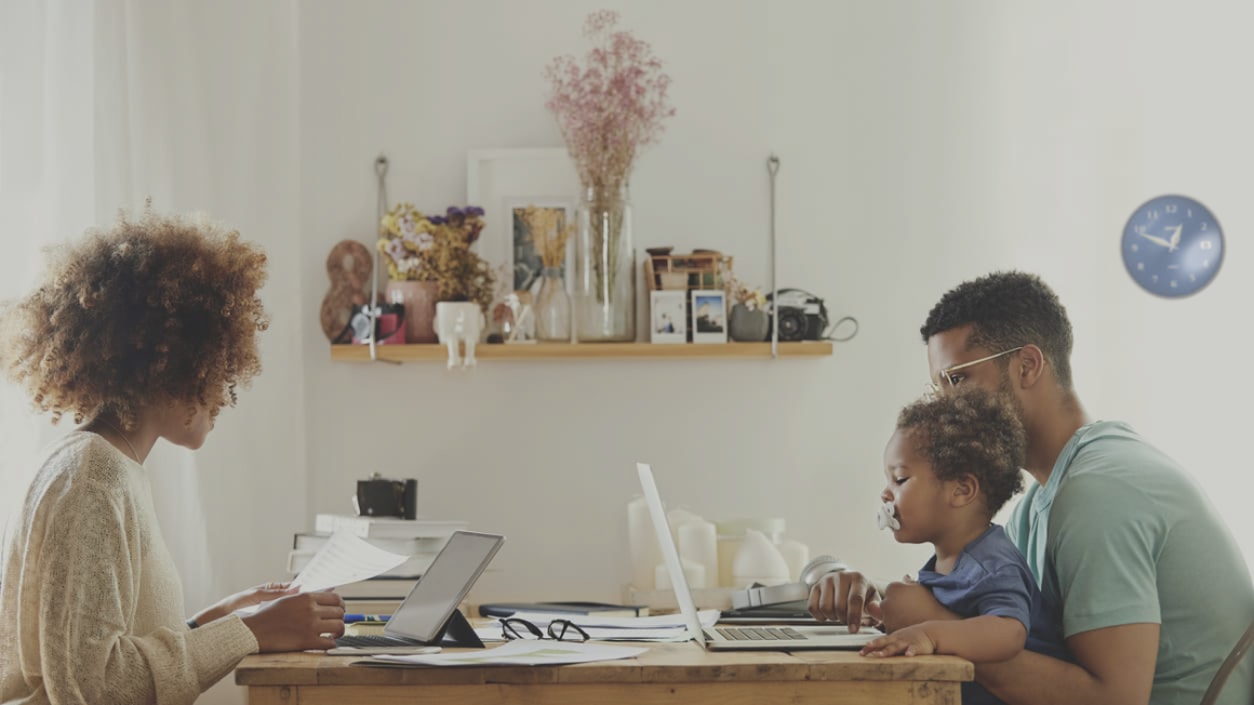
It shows 12:49
